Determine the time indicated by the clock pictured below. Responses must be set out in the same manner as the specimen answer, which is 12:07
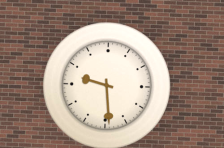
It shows 9:29
